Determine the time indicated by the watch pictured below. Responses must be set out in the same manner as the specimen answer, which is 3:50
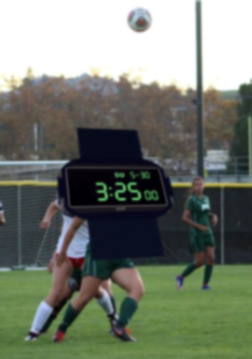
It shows 3:25
